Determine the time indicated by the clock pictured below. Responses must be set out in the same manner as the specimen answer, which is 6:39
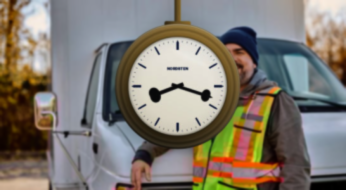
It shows 8:18
